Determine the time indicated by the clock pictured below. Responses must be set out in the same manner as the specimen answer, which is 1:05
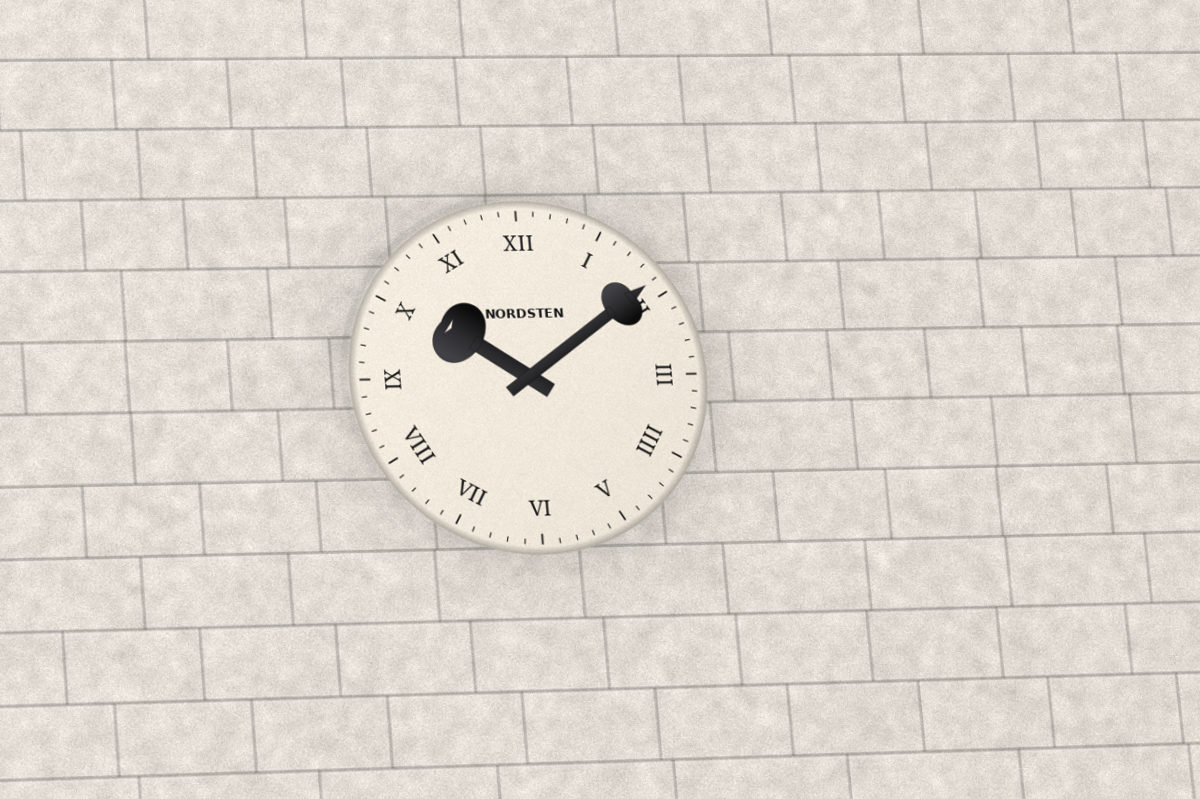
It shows 10:09
